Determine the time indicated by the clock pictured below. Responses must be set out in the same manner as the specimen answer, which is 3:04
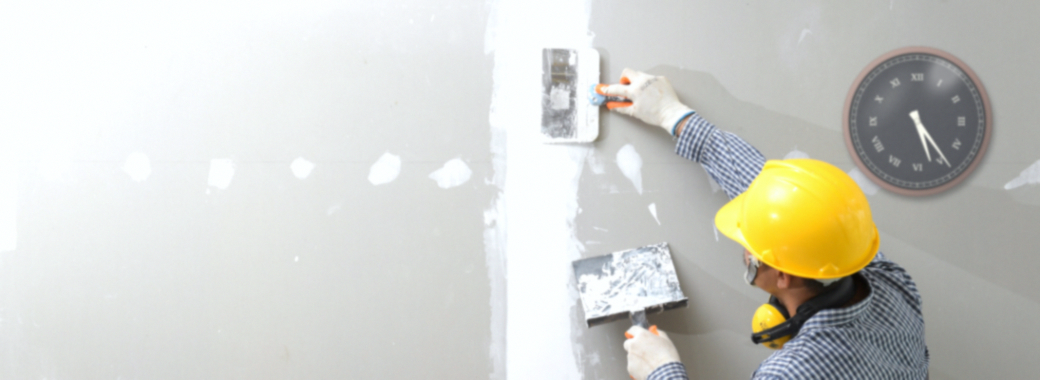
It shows 5:24
